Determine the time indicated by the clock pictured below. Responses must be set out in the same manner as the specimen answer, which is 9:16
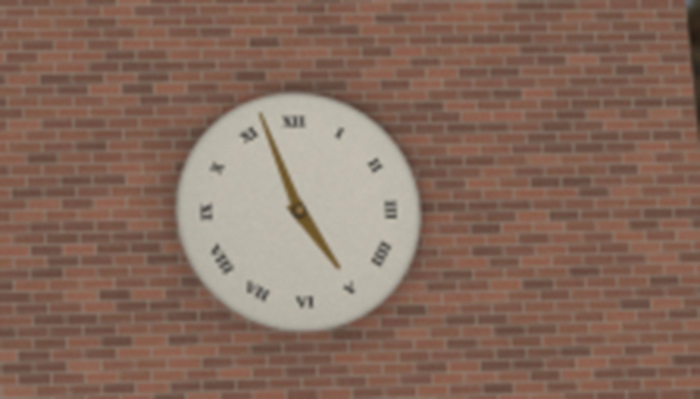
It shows 4:57
